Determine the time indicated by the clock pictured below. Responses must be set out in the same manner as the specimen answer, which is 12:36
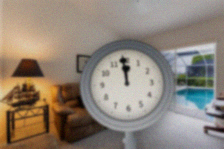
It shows 11:59
